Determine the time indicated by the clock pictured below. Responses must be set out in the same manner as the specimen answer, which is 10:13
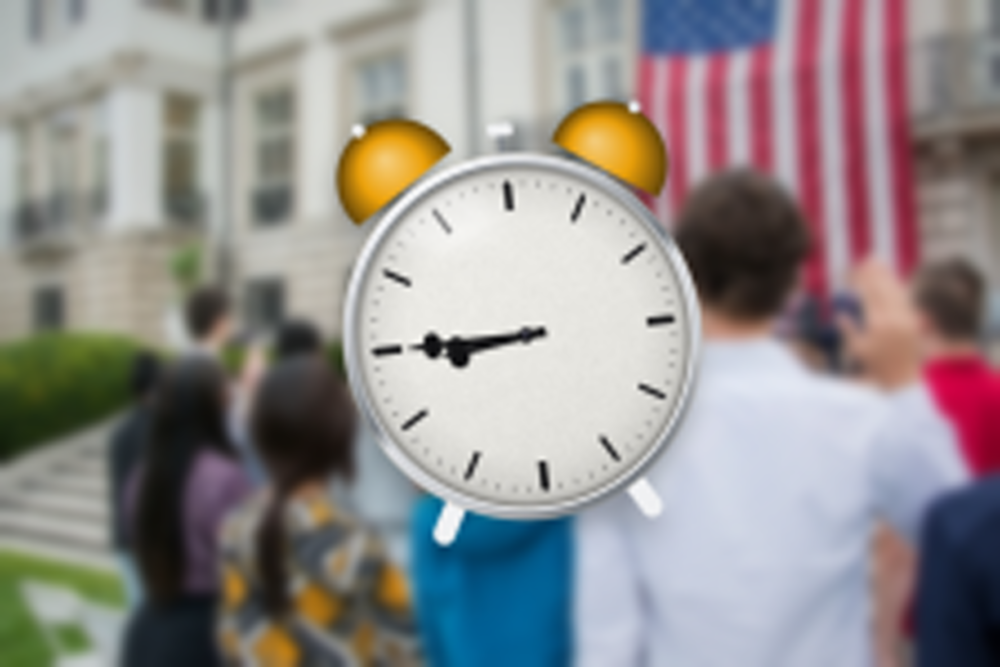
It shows 8:45
